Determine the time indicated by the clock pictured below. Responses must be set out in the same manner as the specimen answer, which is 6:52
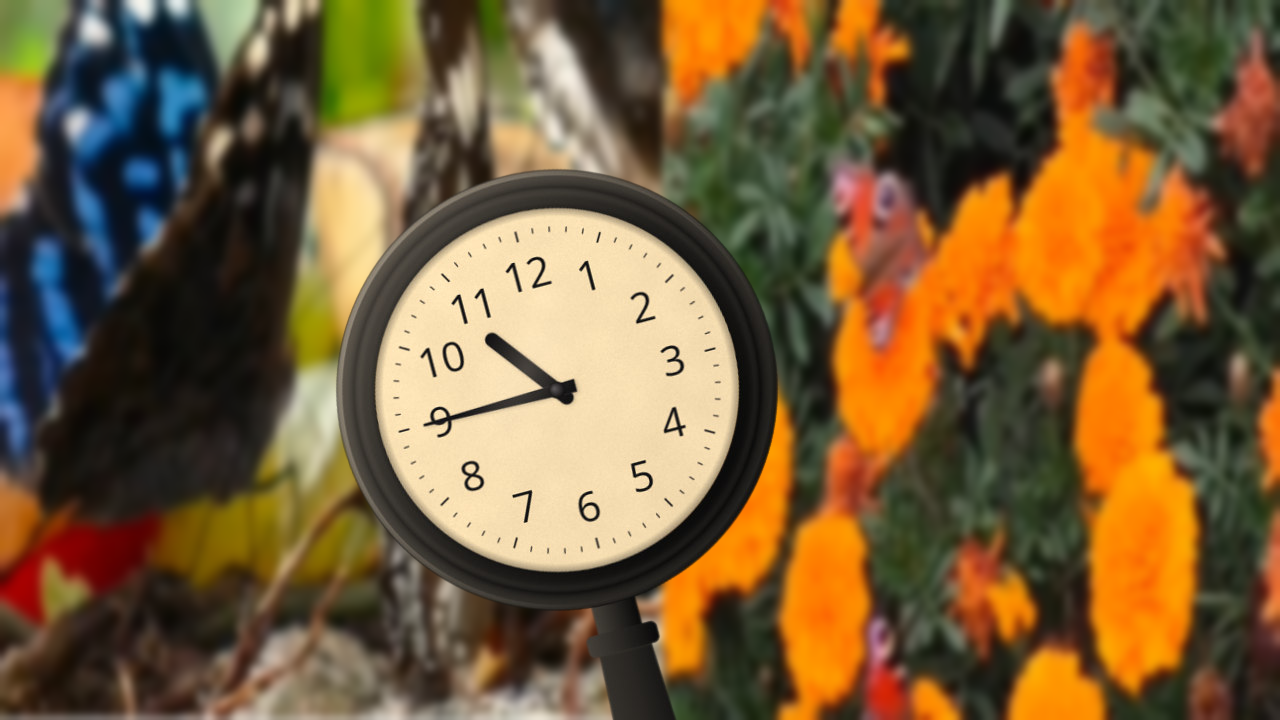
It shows 10:45
